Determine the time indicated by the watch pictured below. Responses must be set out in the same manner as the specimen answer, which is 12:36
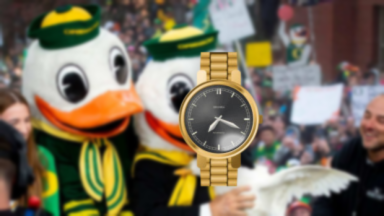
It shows 7:19
